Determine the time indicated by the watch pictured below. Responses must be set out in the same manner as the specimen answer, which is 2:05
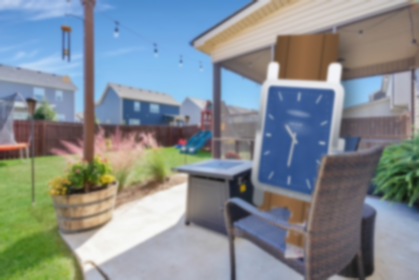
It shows 10:31
